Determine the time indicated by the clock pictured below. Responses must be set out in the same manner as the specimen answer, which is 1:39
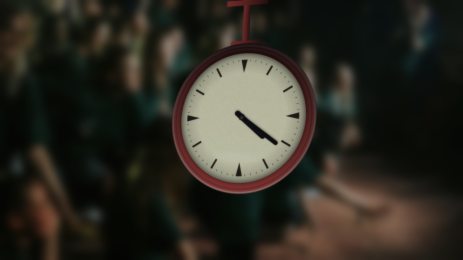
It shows 4:21
